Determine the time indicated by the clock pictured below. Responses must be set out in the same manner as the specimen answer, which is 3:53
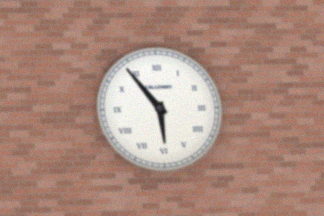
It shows 5:54
